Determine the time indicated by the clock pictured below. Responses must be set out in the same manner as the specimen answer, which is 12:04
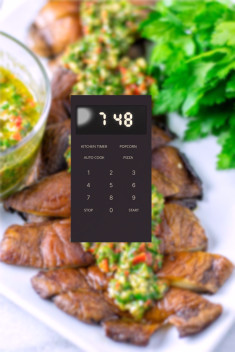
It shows 7:48
